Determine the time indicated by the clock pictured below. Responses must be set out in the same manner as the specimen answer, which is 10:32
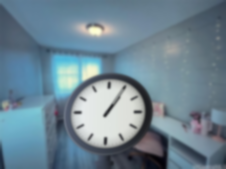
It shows 1:05
